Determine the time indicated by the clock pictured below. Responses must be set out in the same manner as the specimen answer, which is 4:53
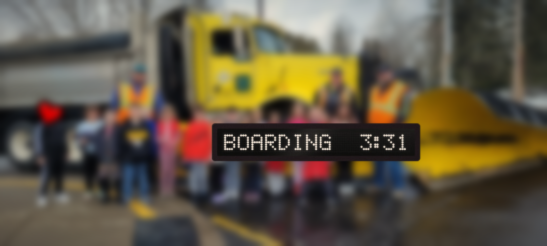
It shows 3:31
